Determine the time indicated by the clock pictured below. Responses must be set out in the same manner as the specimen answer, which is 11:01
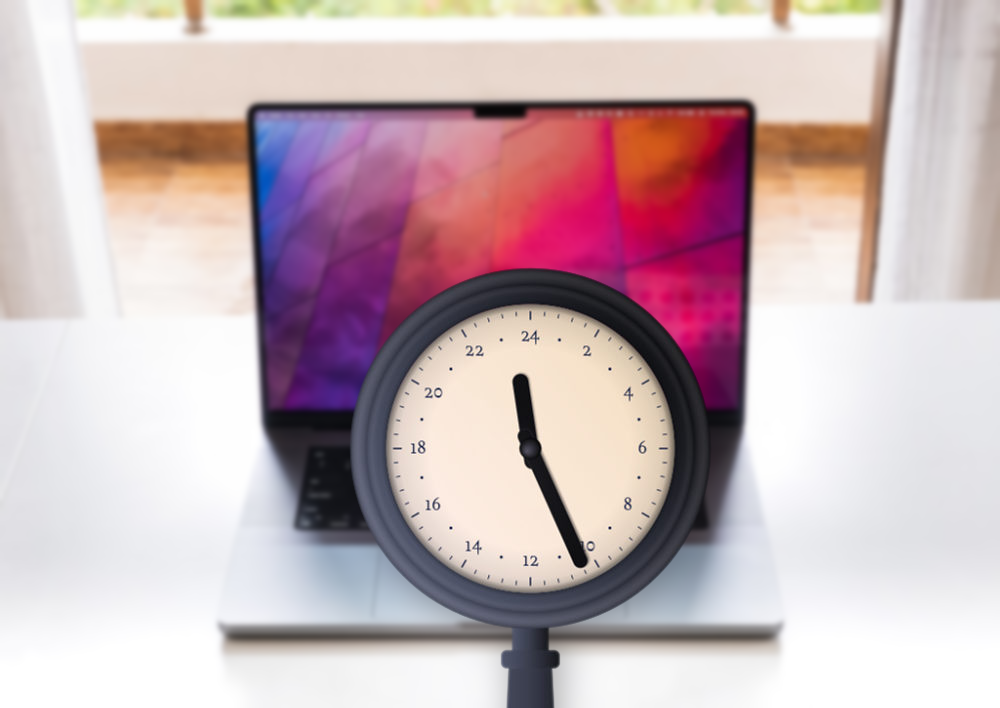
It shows 23:26
